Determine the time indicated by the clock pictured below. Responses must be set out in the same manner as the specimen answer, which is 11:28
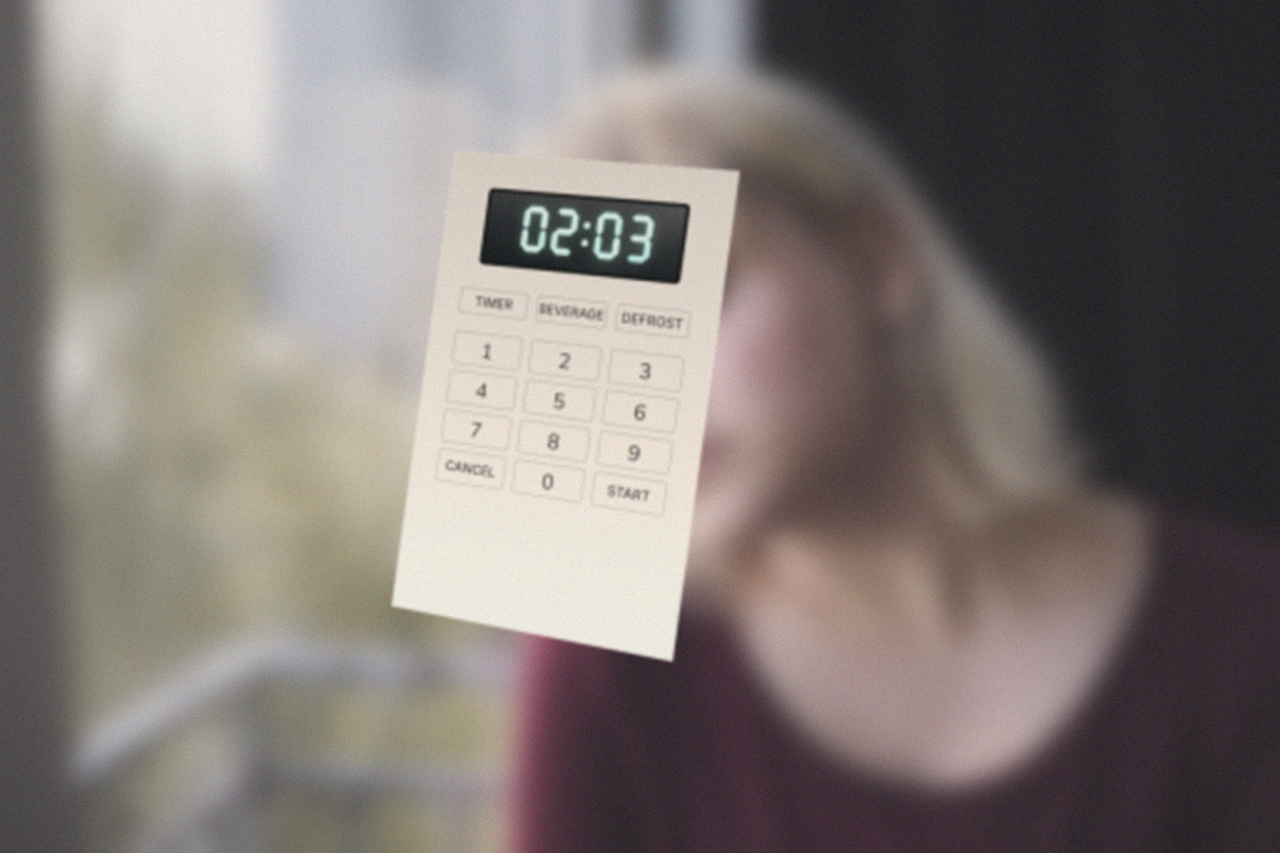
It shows 2:03
